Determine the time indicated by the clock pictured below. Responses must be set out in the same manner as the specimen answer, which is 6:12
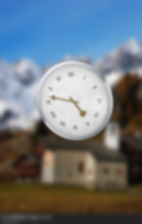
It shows 4:47
